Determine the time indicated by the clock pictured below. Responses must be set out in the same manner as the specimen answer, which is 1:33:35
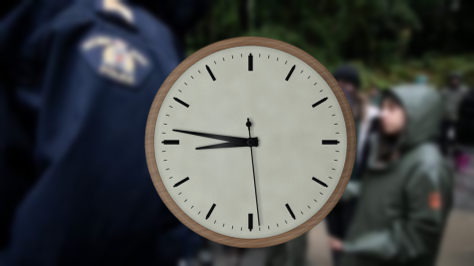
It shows 8:46:29
